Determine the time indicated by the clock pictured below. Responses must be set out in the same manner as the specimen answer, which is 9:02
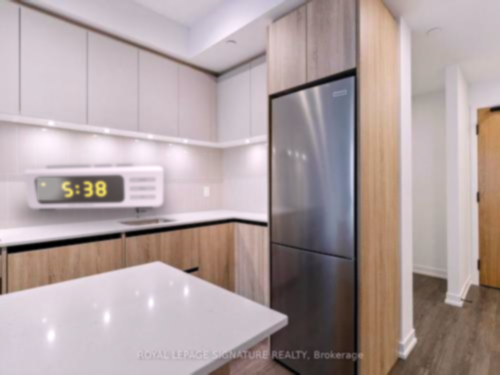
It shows 5:38
